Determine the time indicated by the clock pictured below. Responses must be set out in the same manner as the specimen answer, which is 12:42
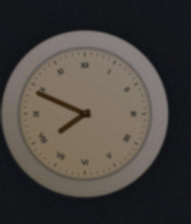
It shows 7:49
